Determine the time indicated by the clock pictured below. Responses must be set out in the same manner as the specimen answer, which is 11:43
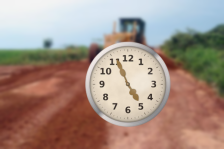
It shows 4:56
